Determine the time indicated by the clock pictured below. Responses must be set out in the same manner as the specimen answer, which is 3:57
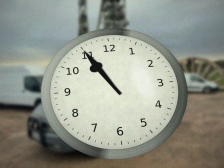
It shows 10:55
